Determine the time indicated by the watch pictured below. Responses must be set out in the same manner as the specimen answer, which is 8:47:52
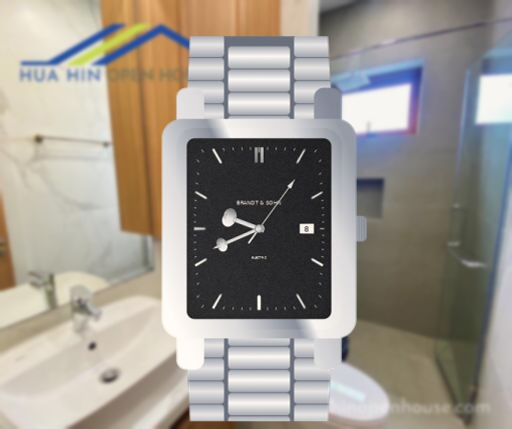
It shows 9:41:06
